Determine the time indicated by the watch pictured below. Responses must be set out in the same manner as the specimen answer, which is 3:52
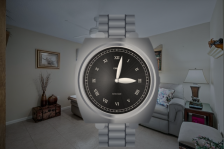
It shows 3:02
